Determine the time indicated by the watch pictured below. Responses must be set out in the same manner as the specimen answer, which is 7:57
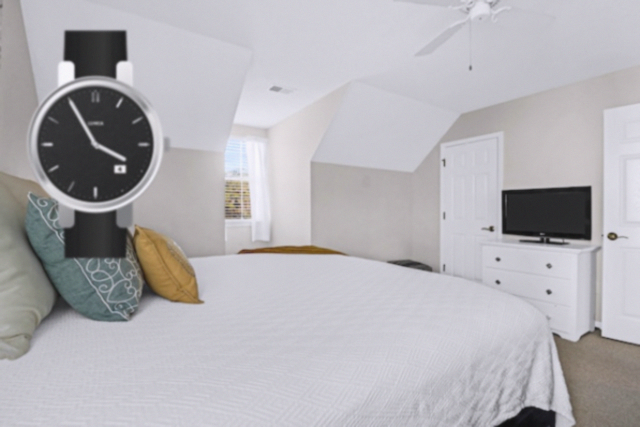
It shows 3:55
